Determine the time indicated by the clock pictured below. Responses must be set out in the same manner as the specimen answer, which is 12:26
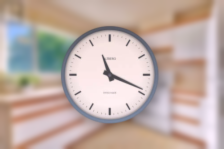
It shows 11:19
